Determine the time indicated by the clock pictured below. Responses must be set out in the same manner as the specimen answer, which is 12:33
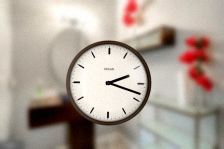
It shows 2:18
